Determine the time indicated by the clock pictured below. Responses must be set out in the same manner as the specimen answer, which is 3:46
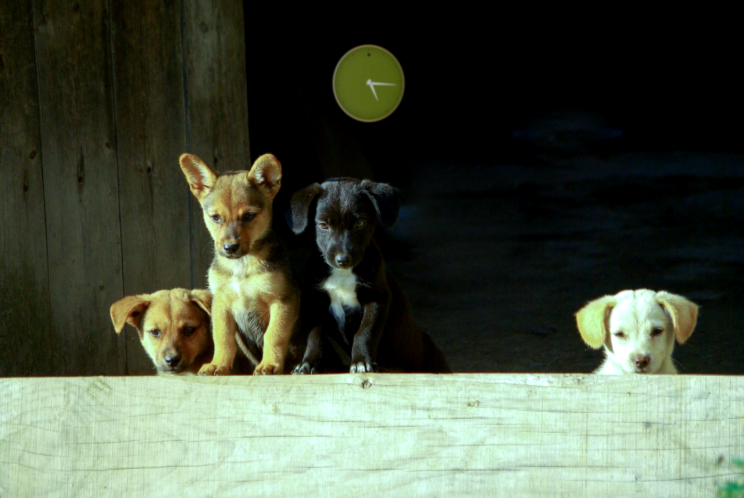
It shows 5:16
